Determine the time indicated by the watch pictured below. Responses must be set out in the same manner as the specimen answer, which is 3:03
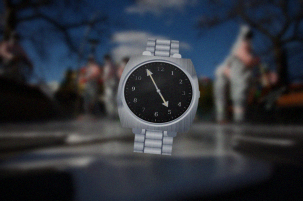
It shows 4:55
